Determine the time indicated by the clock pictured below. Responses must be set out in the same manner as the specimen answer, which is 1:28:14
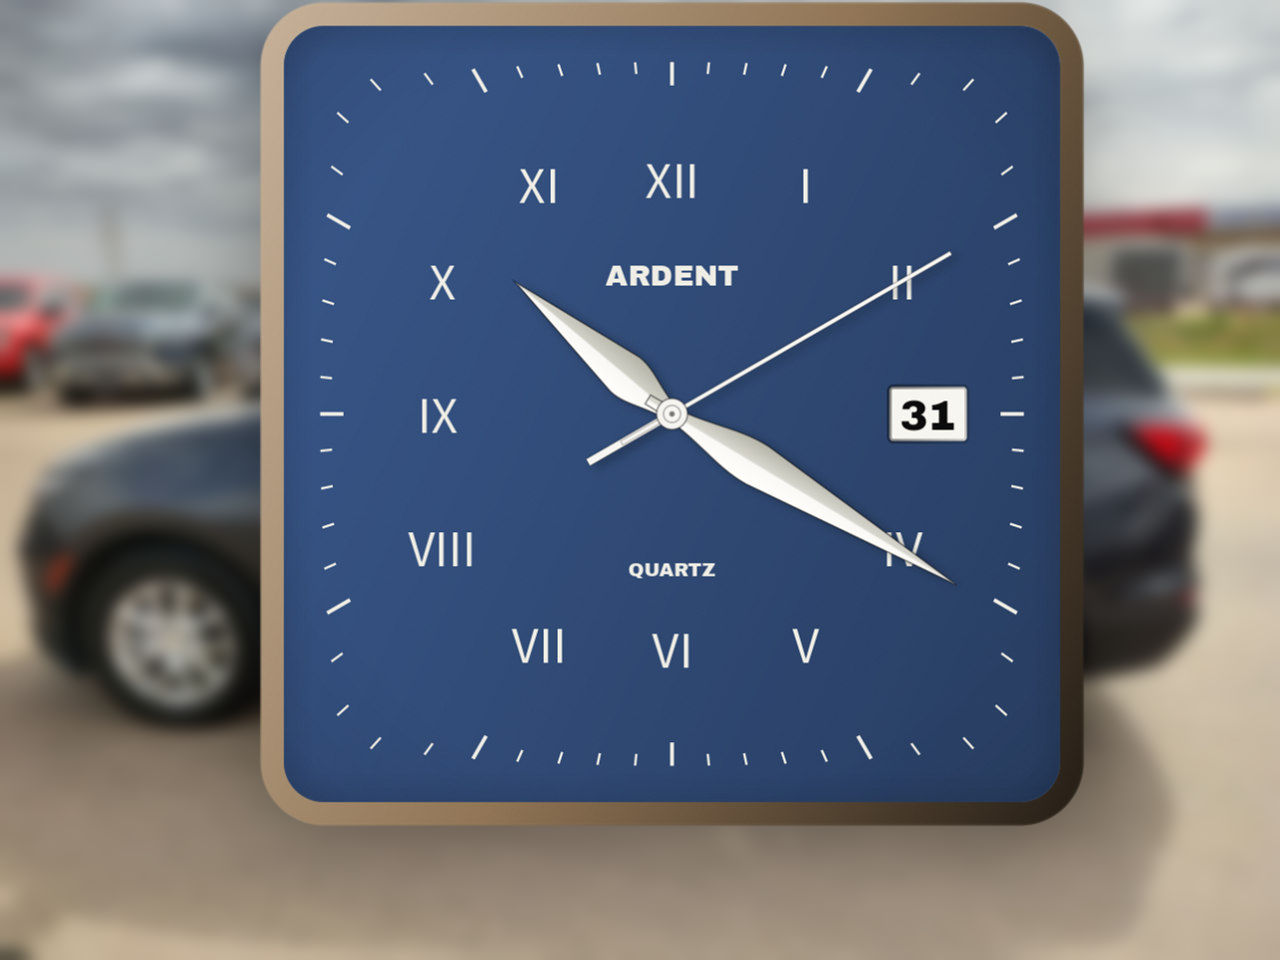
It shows 10:20:10
